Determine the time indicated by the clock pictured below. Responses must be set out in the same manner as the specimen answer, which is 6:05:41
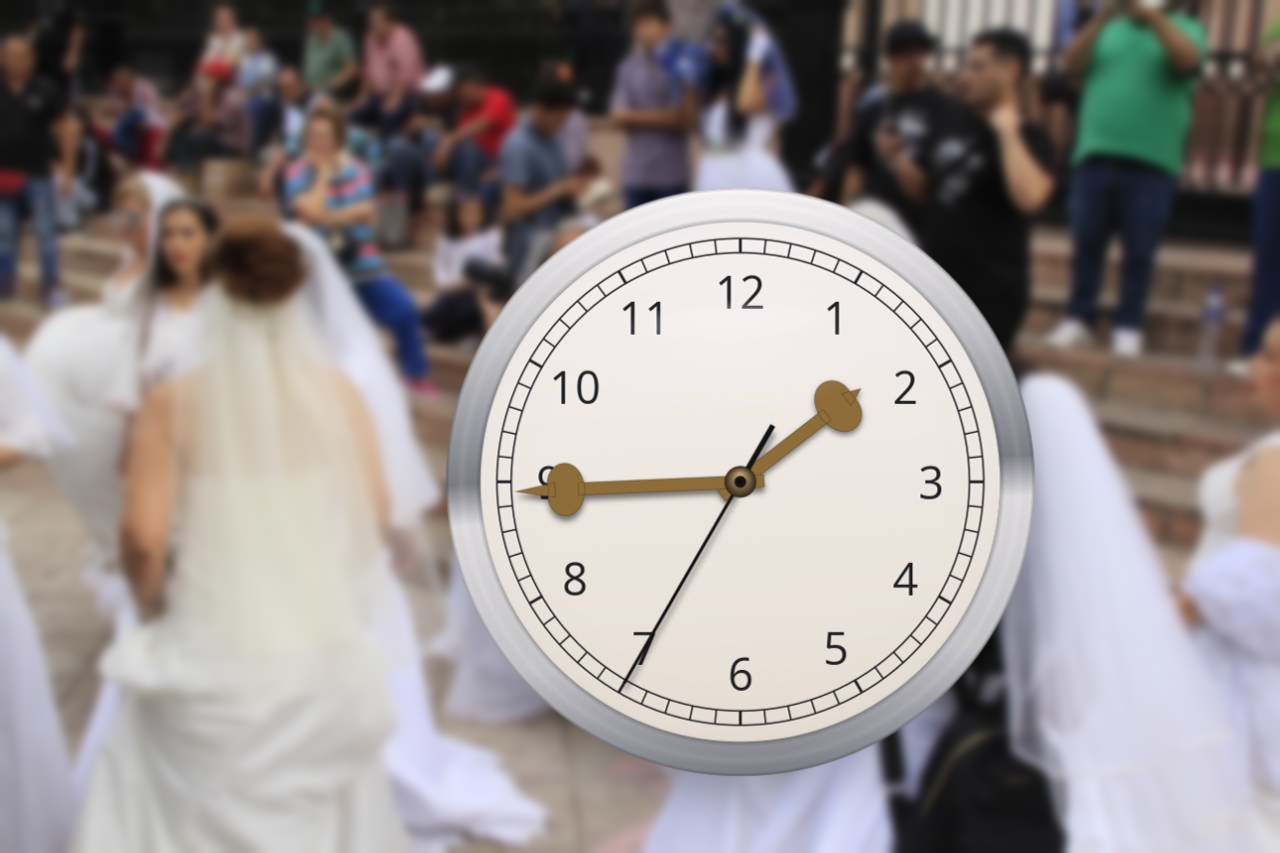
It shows 1:44:35
